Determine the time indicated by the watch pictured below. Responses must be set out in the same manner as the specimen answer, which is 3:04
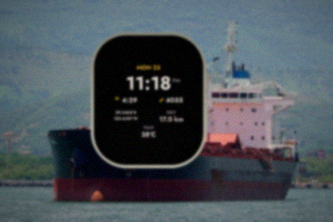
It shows 11:18
